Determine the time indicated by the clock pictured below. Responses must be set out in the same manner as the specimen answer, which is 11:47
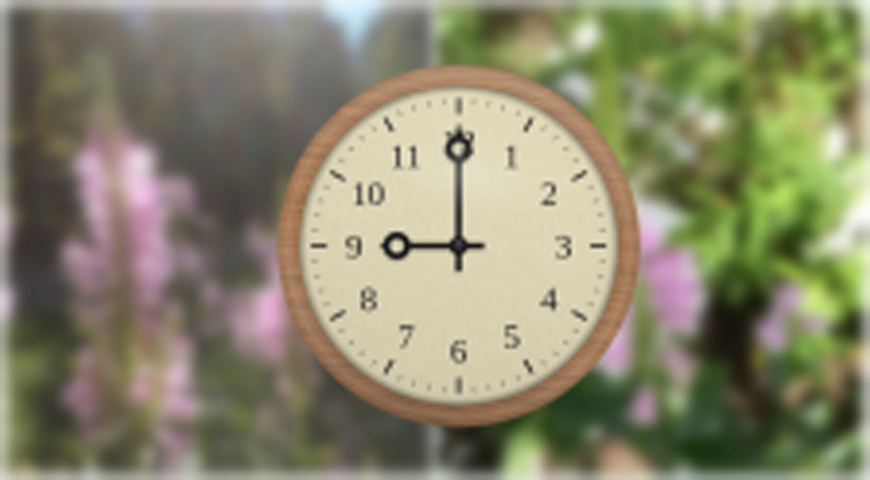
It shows 9:00
